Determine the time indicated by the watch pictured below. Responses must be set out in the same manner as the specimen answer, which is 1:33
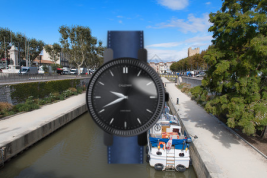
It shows 9:41
